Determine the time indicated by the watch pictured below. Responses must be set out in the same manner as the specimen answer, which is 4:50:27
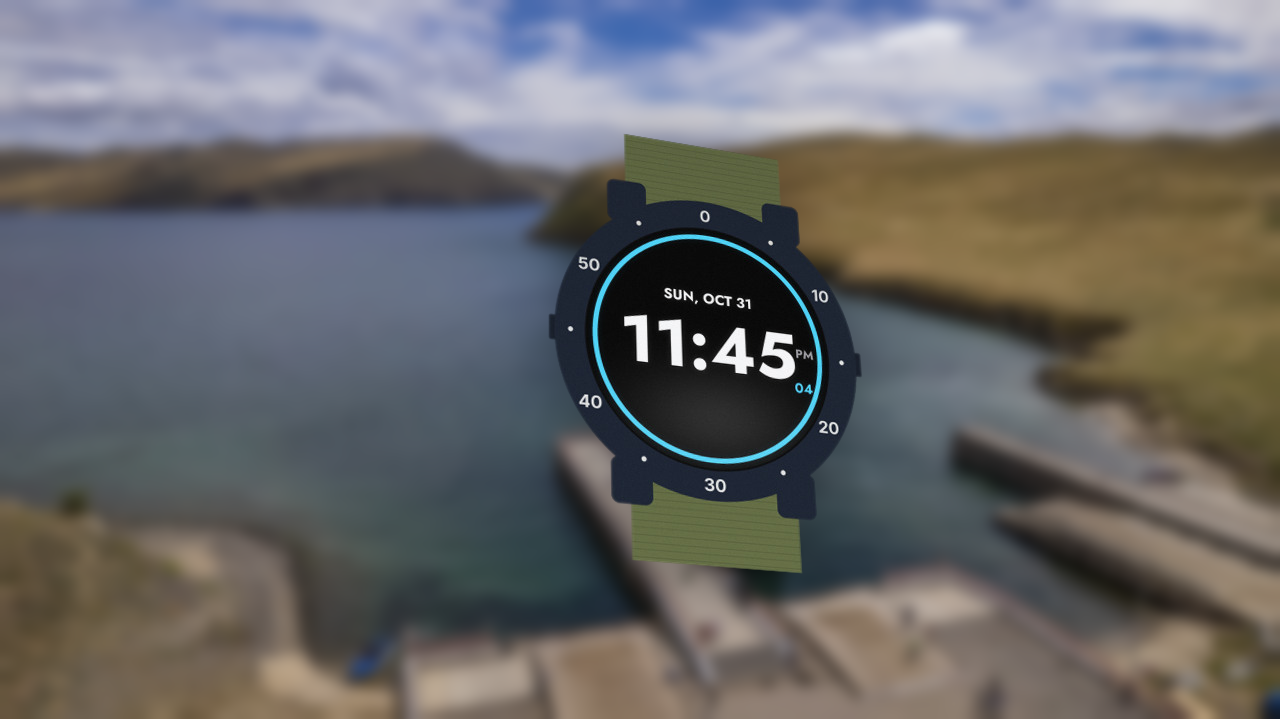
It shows 11:45:04
